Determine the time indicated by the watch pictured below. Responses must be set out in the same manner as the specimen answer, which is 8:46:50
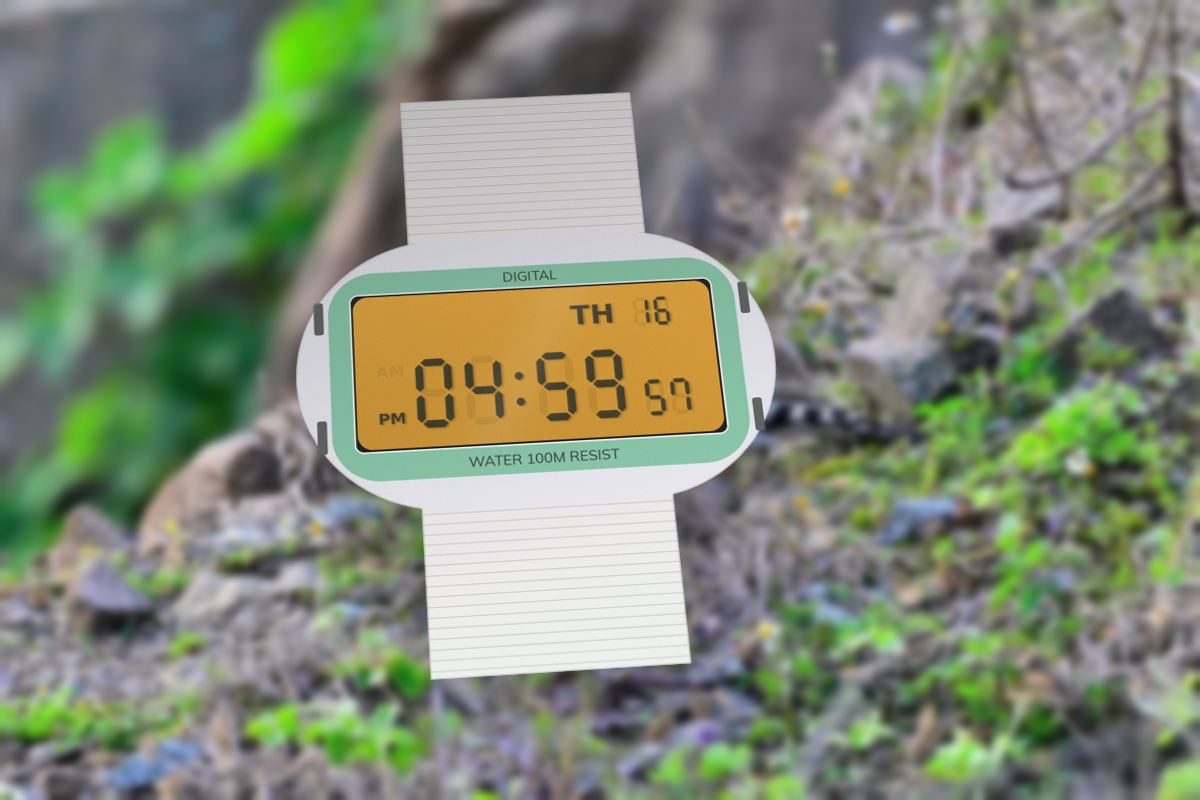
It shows 4:59:57
